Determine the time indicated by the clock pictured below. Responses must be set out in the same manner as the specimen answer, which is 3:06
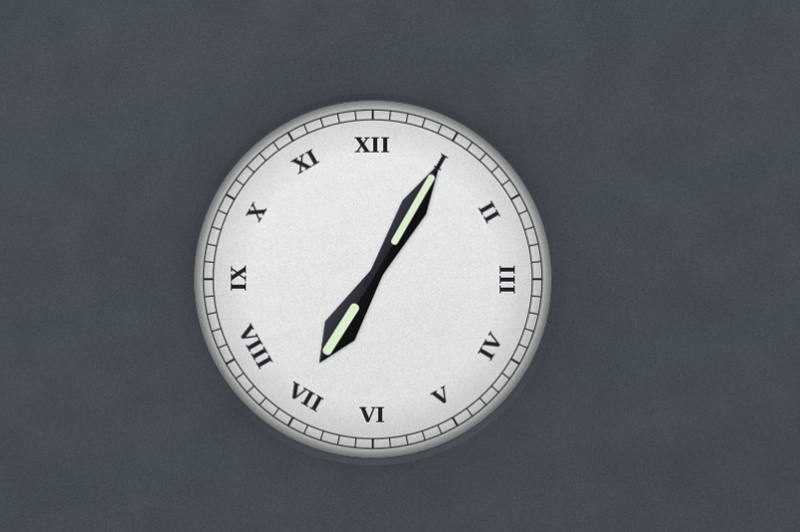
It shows 7:05
